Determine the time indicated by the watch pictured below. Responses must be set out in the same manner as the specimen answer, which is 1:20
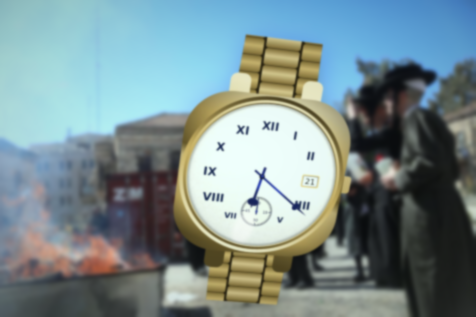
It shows 6:21
